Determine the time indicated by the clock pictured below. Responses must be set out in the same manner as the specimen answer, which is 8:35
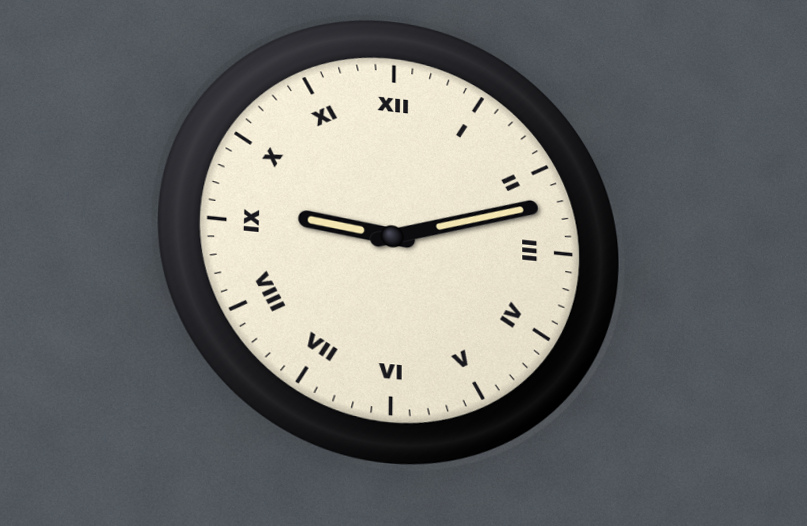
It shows 9:12
